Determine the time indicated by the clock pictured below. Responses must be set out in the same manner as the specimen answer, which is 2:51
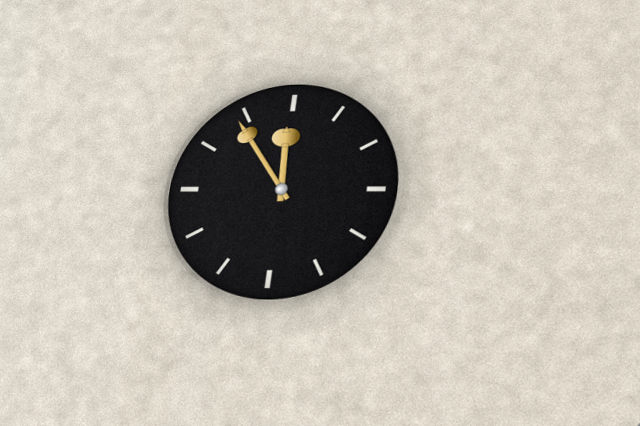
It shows 11:54
